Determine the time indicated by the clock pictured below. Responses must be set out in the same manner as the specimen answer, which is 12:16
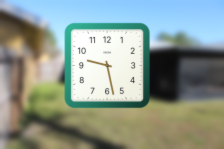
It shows 9:28
